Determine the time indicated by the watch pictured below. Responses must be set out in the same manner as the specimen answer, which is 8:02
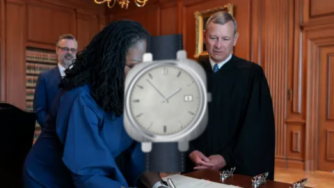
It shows 1:53
